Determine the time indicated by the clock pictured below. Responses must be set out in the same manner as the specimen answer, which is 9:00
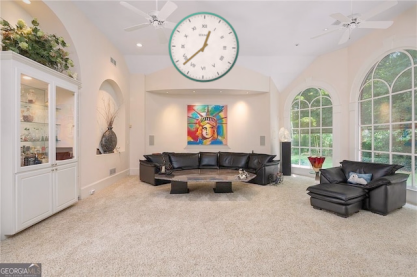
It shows 12:38
